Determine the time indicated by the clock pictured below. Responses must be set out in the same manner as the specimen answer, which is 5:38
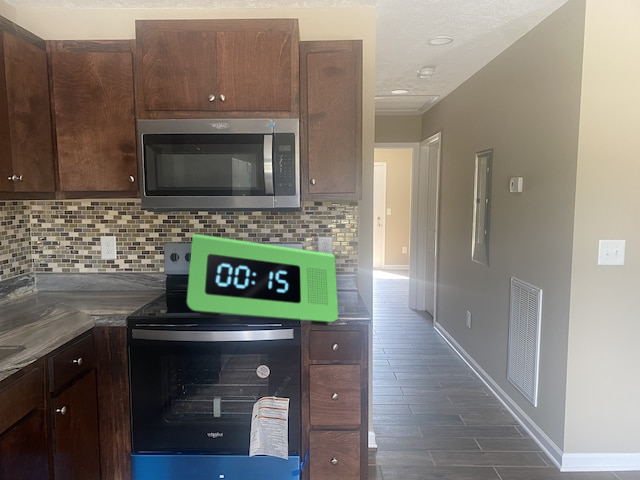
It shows 0:15
